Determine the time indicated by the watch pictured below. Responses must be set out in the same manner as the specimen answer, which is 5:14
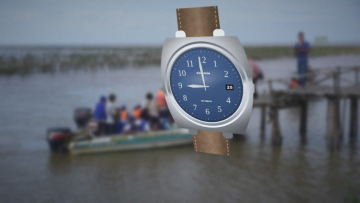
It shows 8:59
